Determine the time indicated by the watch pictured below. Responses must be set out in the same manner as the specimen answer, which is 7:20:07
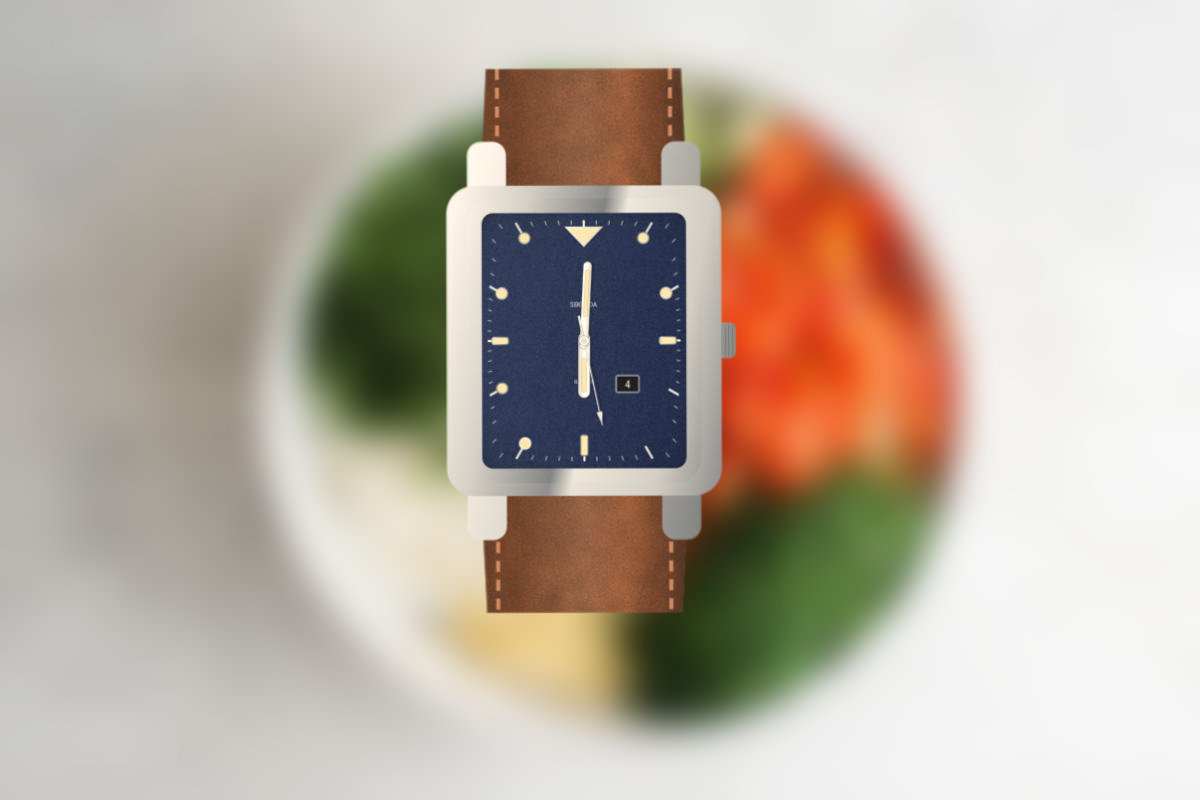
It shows 6:00:28
